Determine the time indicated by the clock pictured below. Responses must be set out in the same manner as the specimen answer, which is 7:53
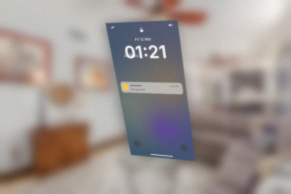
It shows 1:21
